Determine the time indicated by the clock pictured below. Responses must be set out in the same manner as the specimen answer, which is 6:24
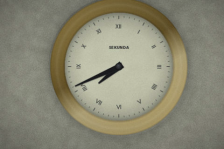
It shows 7:41
